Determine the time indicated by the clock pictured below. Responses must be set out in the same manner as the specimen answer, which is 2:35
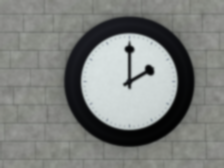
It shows 2:00
